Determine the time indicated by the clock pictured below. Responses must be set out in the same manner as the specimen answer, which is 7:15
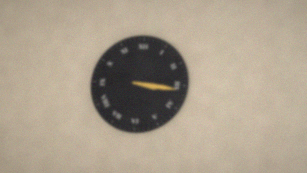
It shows 3:16
